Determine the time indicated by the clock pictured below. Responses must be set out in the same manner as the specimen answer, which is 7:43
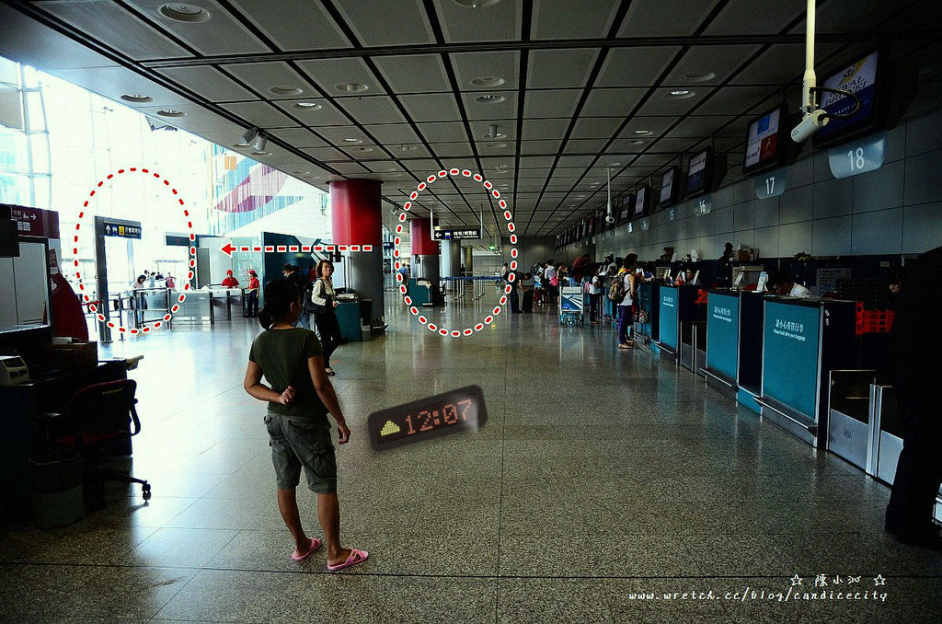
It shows 12:07
